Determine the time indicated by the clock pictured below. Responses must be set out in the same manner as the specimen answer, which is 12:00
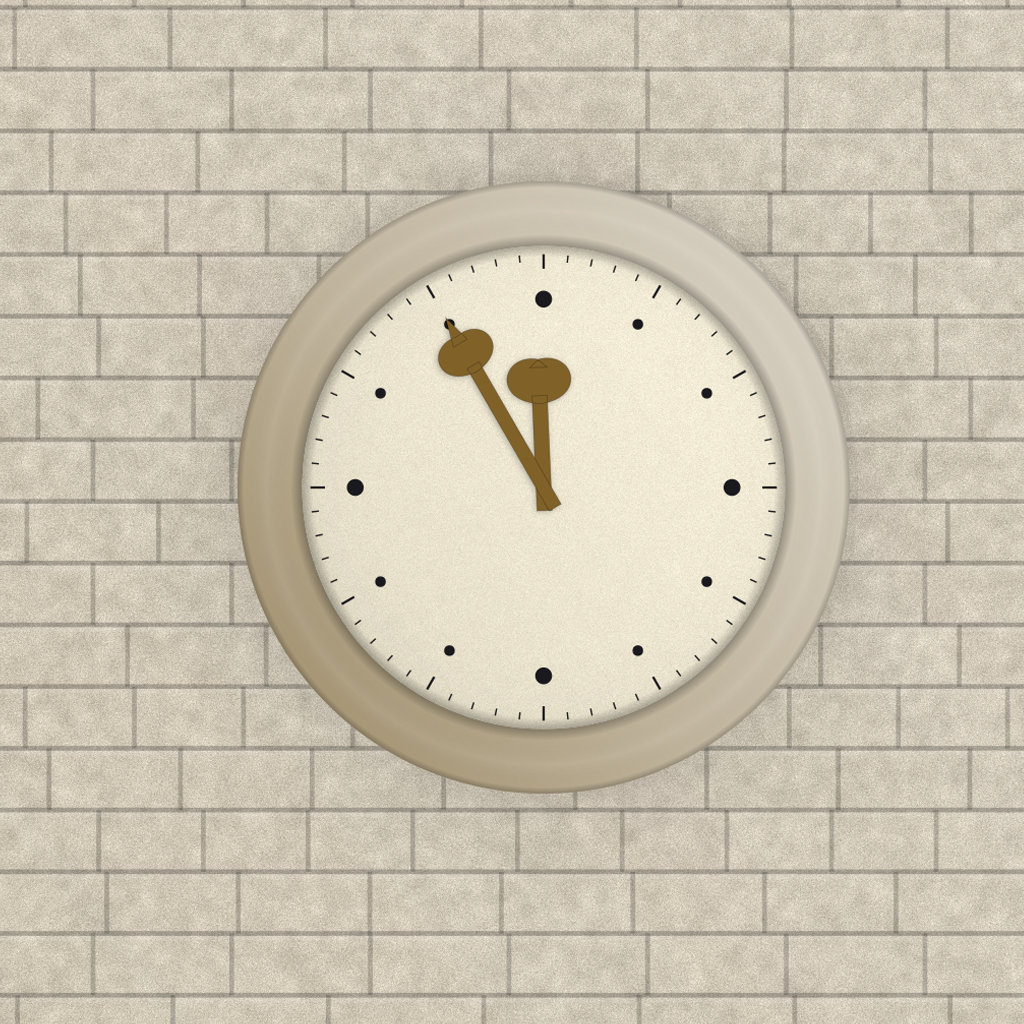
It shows 11:55
